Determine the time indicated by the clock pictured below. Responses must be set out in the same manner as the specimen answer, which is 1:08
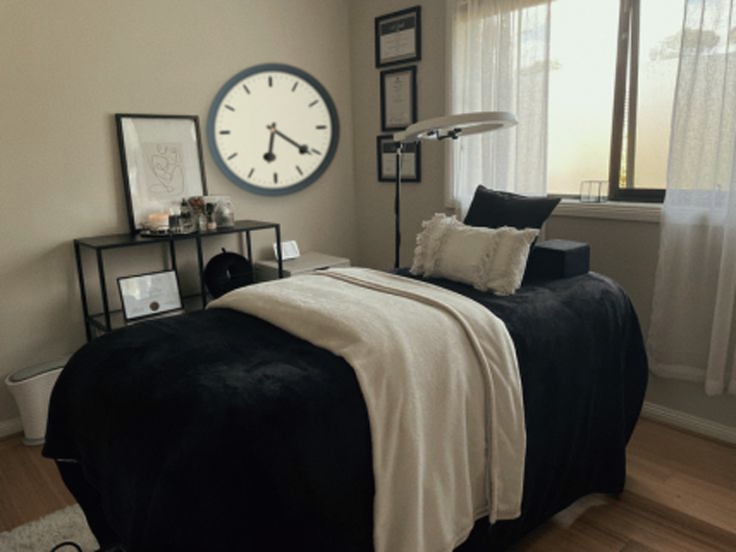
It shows 6:21
